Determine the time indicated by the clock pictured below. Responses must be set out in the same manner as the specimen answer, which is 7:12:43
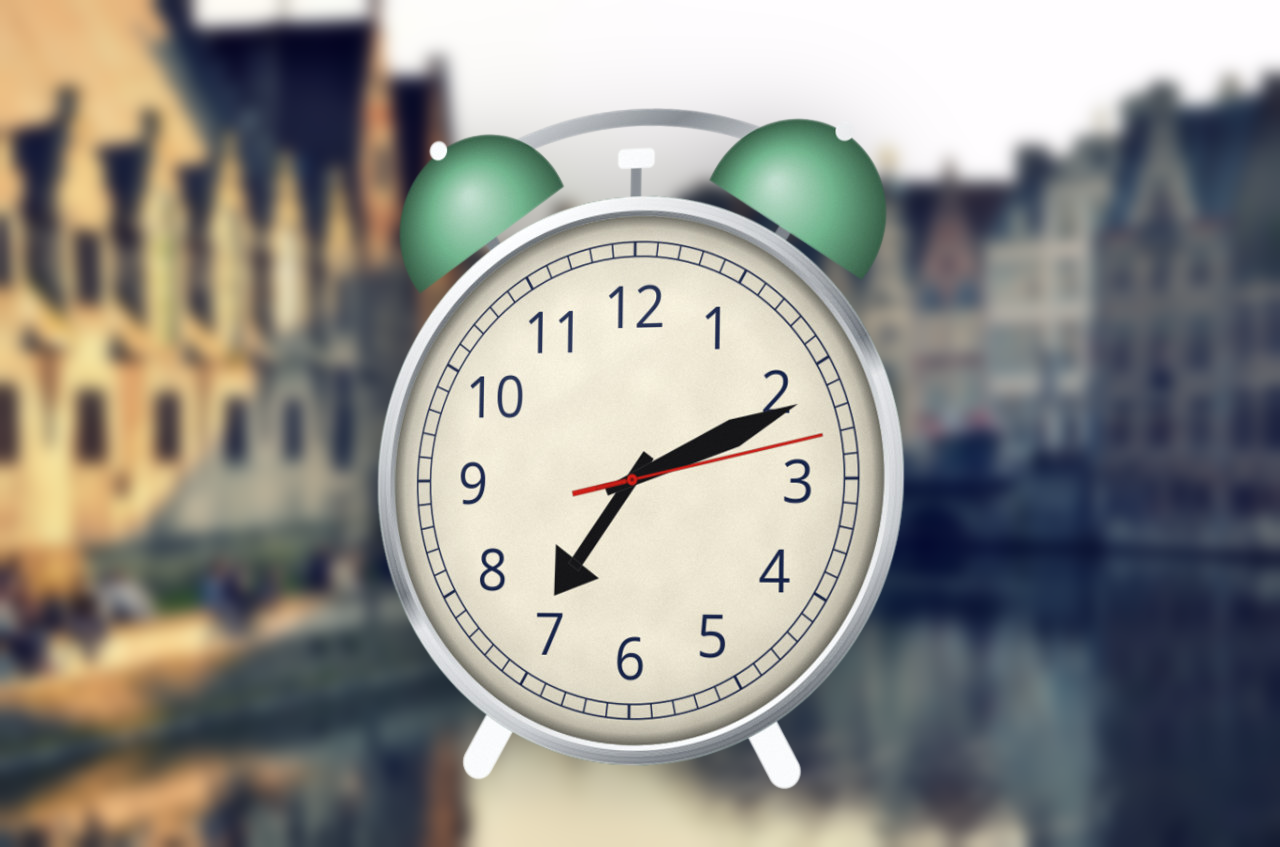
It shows 7:11:13
